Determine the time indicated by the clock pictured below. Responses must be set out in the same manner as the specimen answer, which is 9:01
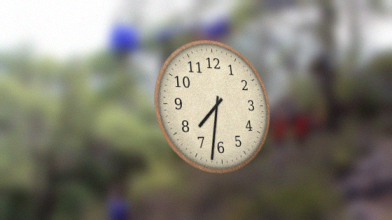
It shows 7:32
